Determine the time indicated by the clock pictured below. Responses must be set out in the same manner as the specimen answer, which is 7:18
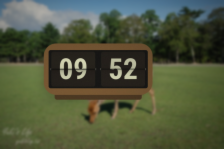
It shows 9:52
